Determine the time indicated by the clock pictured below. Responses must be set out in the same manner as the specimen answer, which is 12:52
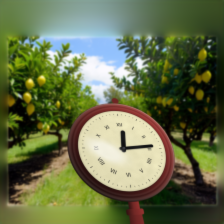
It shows 12:14
